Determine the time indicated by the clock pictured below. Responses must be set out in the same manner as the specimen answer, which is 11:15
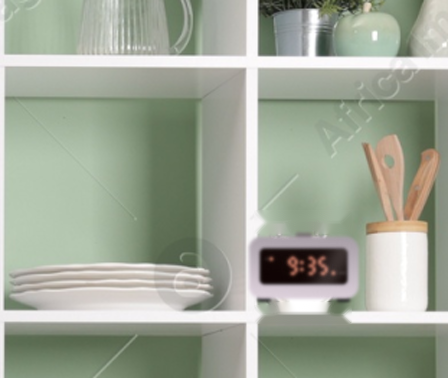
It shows 9:35
